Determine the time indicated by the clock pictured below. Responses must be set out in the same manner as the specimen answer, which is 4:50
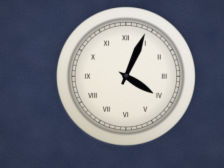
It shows 4:04
